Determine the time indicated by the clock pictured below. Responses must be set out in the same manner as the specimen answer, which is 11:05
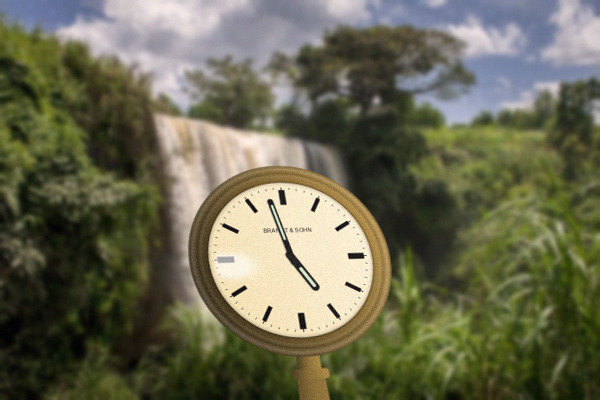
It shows 4:58
